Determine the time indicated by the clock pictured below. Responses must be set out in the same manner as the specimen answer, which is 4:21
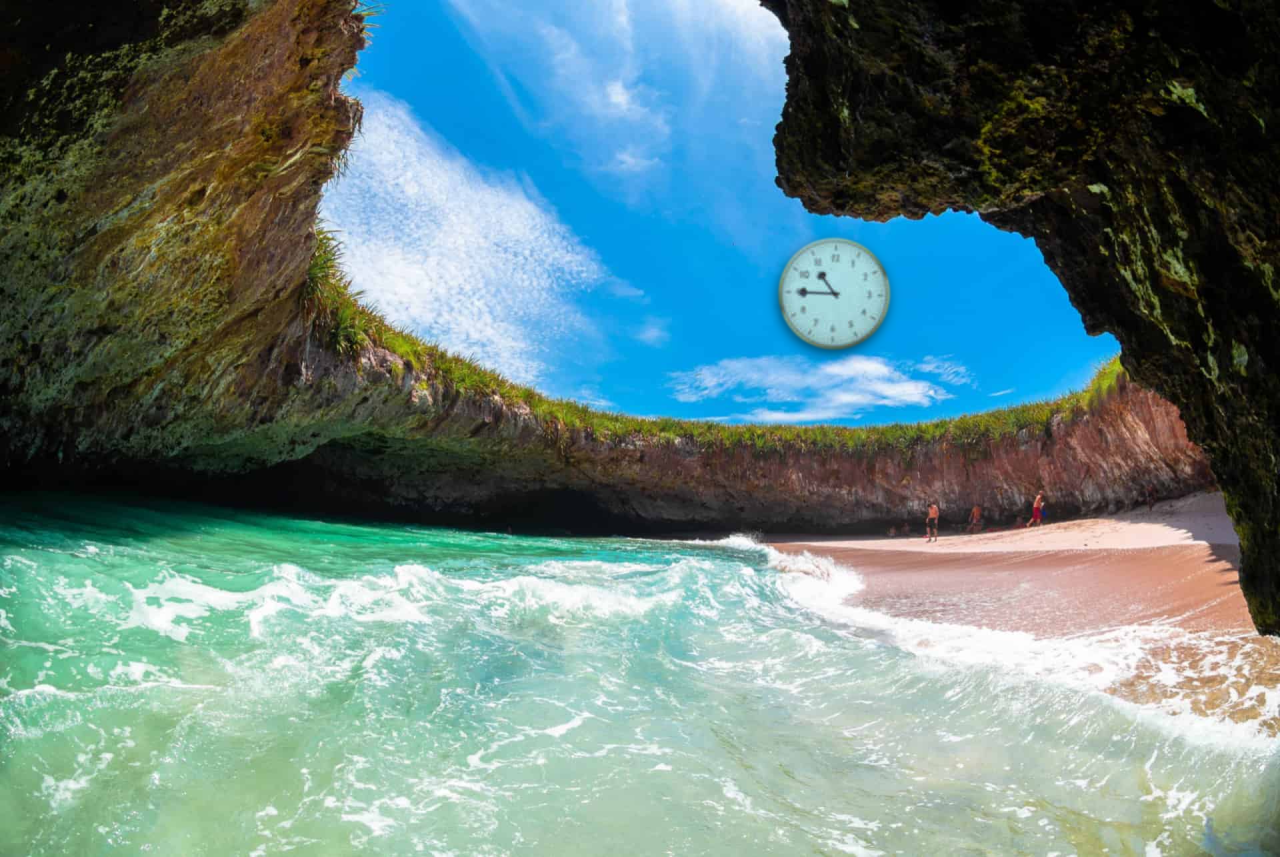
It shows 10:45
